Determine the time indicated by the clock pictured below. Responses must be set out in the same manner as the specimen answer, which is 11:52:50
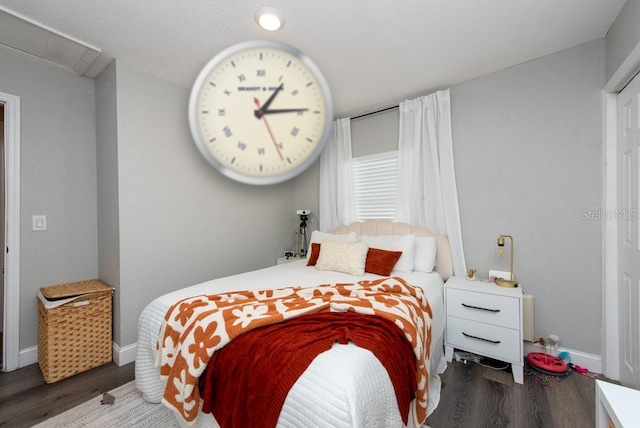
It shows 1:14:26
